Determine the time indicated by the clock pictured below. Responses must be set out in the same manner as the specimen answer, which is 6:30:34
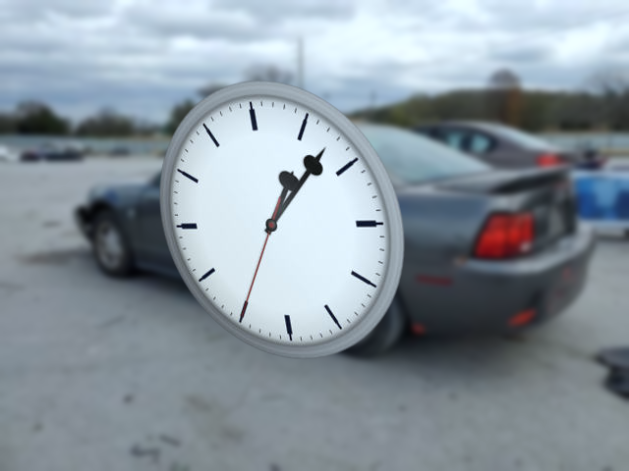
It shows 1:07:35
